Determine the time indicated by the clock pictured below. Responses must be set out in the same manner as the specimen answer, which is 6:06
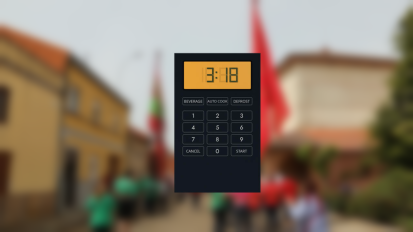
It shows 3:18
